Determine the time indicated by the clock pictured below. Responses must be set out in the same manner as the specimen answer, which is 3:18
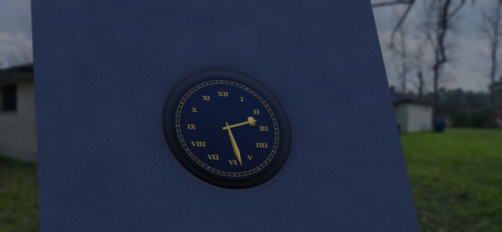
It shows 2:28
